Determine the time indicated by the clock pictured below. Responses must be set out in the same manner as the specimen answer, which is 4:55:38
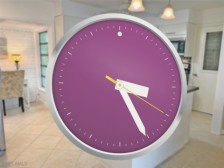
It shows 3:25:20
